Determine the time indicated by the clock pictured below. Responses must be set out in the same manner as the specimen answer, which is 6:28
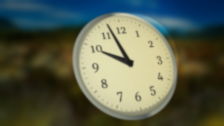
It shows 9:57
